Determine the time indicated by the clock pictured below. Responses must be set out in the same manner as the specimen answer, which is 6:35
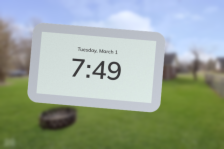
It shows 7:49
